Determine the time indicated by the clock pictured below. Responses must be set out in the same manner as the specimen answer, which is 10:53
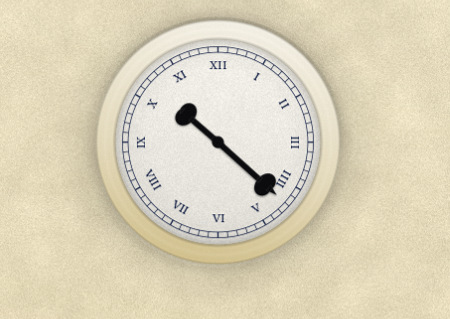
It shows 10:22
